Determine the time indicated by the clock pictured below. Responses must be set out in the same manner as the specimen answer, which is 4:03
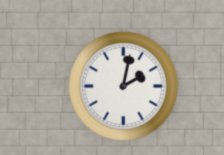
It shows 2:02
